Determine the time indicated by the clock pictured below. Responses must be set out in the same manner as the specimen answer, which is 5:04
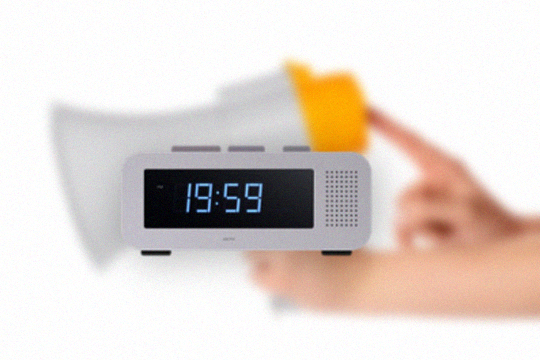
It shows 19:59
